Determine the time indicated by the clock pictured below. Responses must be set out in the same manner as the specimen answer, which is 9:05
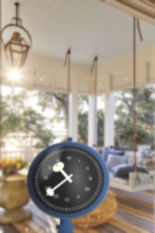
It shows 10:38
